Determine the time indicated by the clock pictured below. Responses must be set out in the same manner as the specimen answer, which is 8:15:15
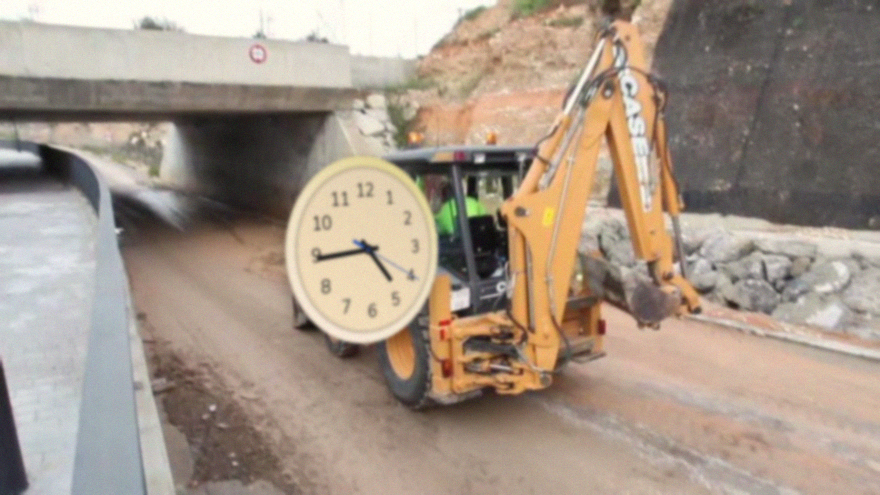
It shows 4:44:20
